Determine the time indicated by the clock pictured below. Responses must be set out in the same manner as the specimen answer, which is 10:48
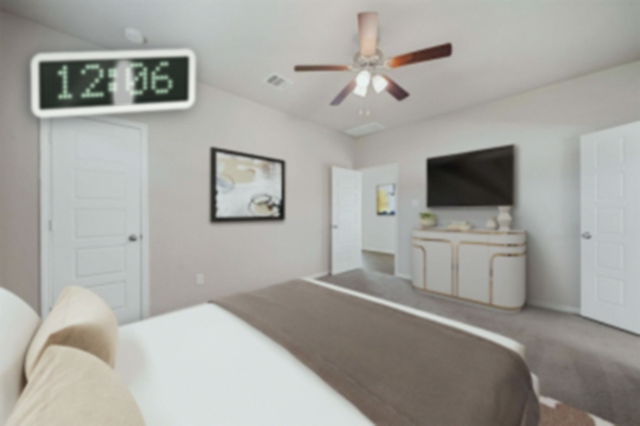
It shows 12:06
